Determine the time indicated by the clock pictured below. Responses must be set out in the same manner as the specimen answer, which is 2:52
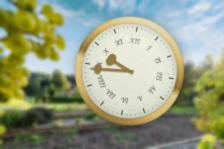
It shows 9:44
